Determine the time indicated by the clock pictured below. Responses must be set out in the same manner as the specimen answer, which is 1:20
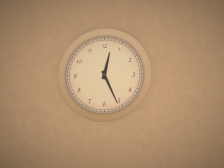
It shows 12:26
